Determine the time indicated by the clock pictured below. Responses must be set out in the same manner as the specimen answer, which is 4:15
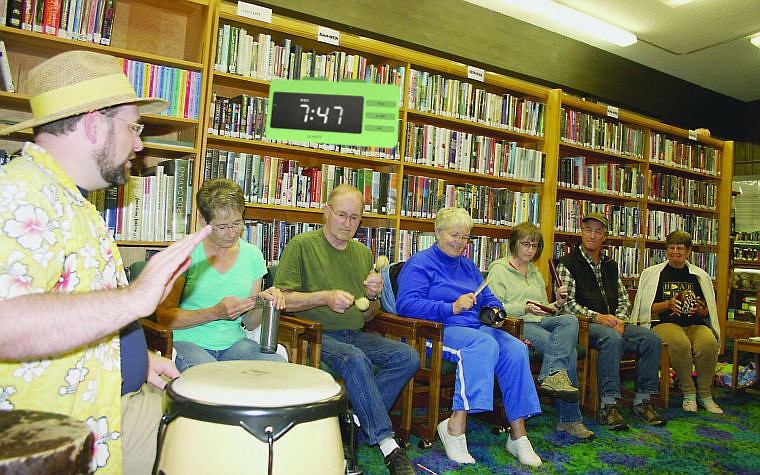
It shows 7:47
